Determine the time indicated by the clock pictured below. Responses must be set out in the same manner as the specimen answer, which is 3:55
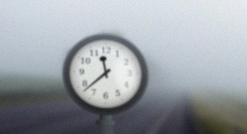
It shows 11:38
